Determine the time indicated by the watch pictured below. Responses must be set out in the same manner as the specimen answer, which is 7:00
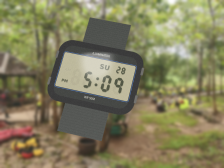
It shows 5:09
